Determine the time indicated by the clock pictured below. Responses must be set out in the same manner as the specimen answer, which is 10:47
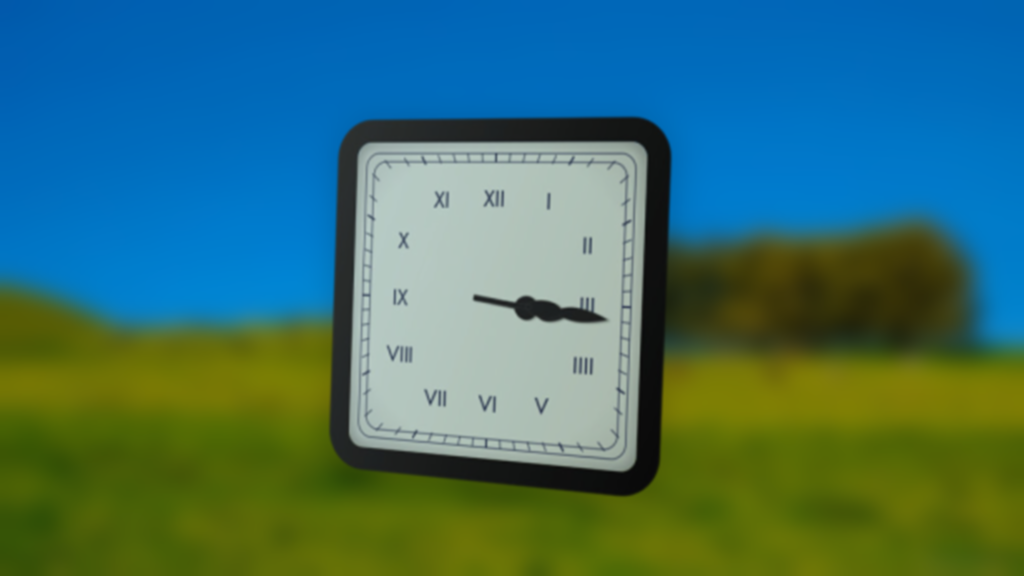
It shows 3:16
